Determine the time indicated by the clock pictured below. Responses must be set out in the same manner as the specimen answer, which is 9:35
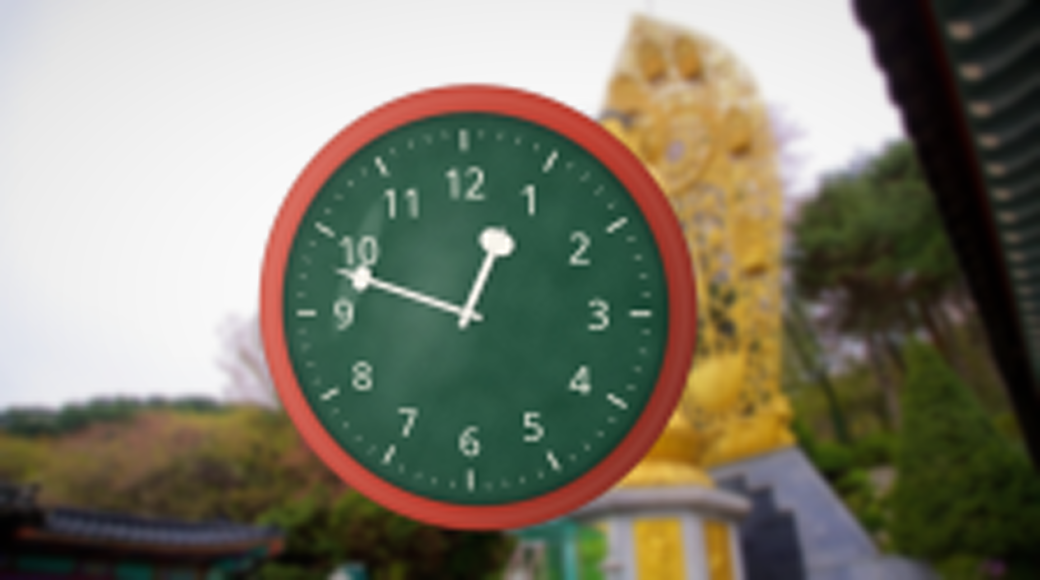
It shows 12:48
